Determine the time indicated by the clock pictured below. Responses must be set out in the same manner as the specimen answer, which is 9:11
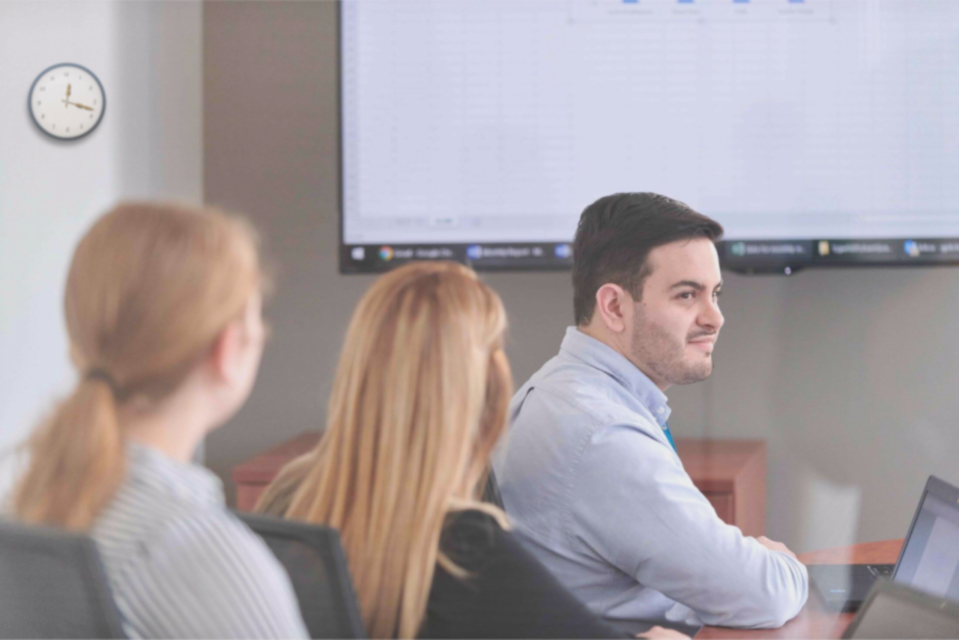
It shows 12:18
